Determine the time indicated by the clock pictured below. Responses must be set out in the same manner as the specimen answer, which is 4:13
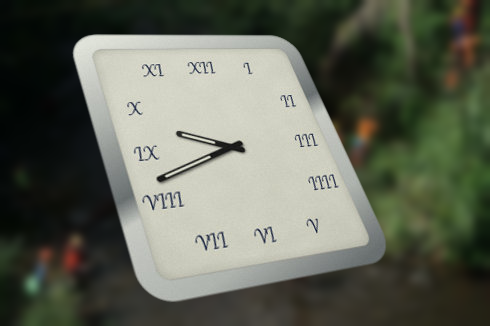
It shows 9:42
